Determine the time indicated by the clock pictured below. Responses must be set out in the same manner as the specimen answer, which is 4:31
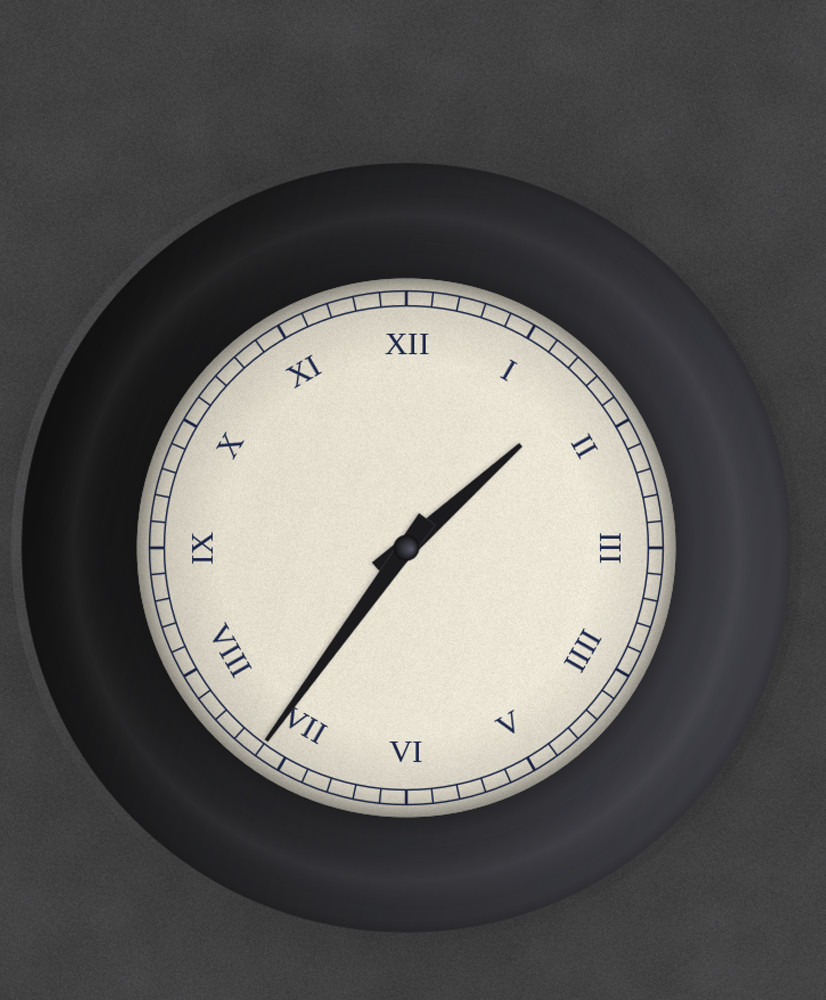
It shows 1:36
